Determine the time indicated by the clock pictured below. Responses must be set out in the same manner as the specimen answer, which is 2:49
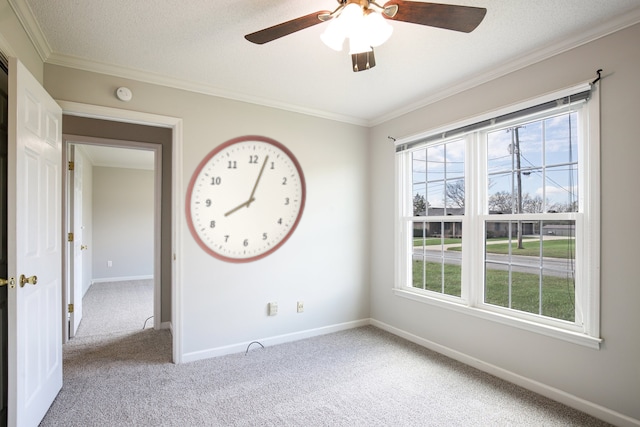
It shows 8:03
